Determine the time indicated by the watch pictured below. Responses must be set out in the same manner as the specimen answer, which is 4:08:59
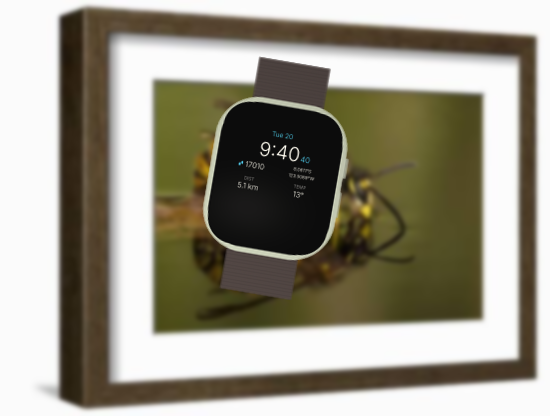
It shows 9:40:40
